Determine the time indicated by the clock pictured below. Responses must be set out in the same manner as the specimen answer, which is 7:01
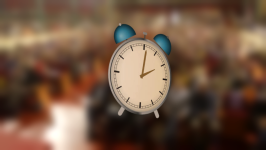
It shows 2:01
